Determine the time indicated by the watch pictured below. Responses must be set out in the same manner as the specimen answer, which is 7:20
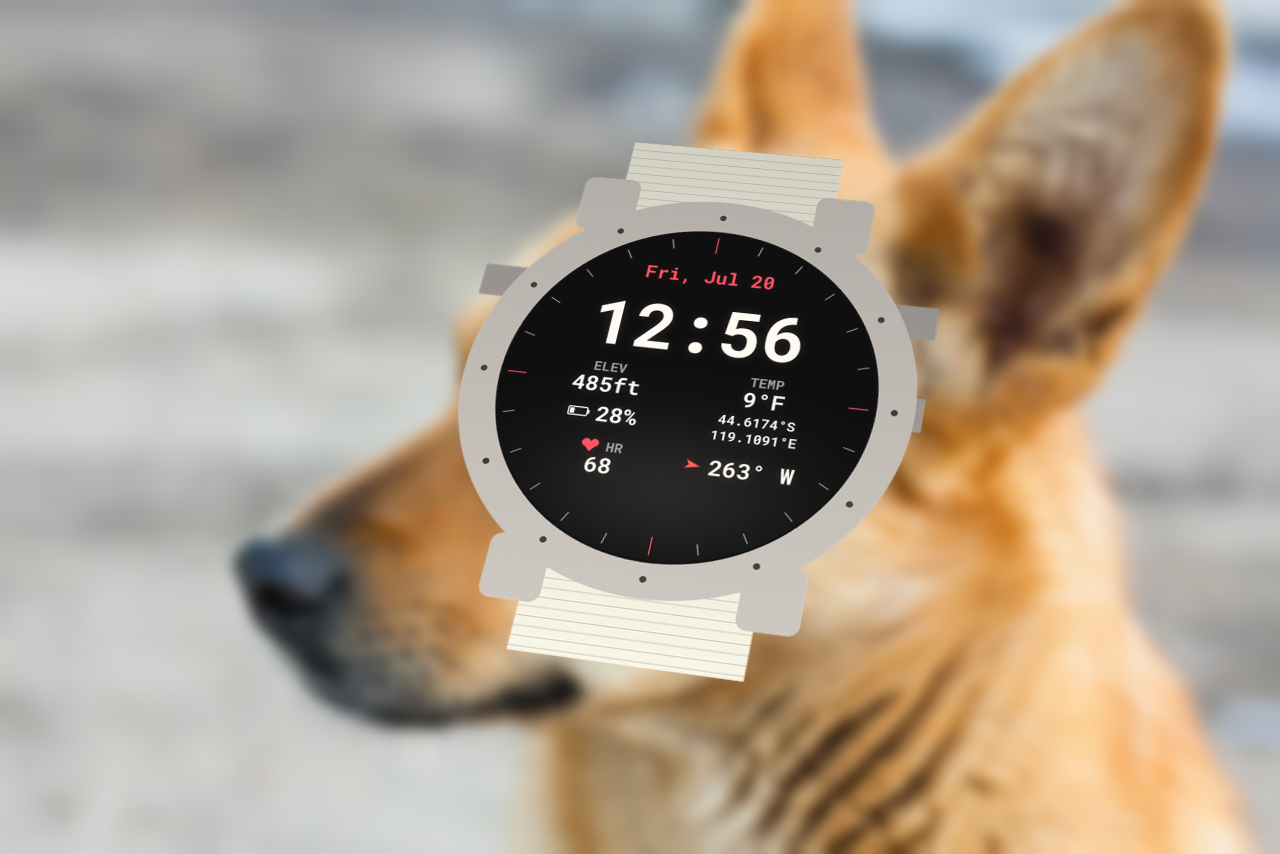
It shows 12:56
